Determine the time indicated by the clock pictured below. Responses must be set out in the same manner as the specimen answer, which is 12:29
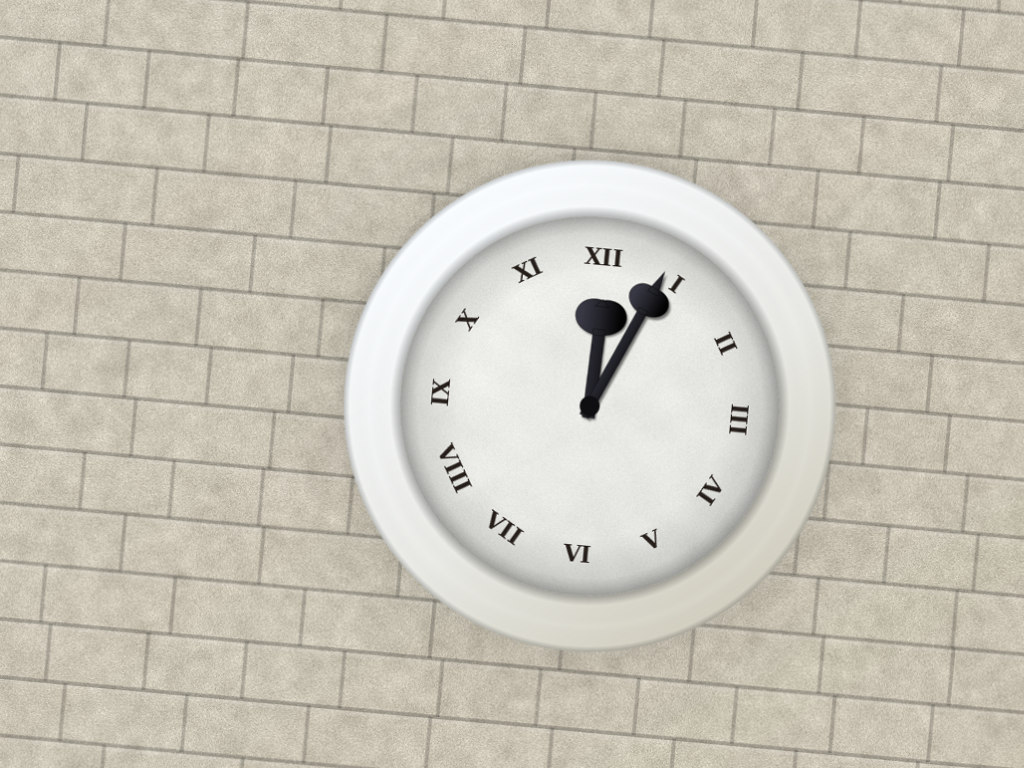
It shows 12:04
